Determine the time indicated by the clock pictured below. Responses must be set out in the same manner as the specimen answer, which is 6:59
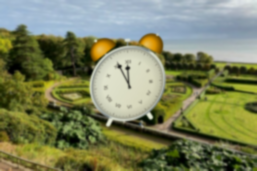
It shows 11:56
